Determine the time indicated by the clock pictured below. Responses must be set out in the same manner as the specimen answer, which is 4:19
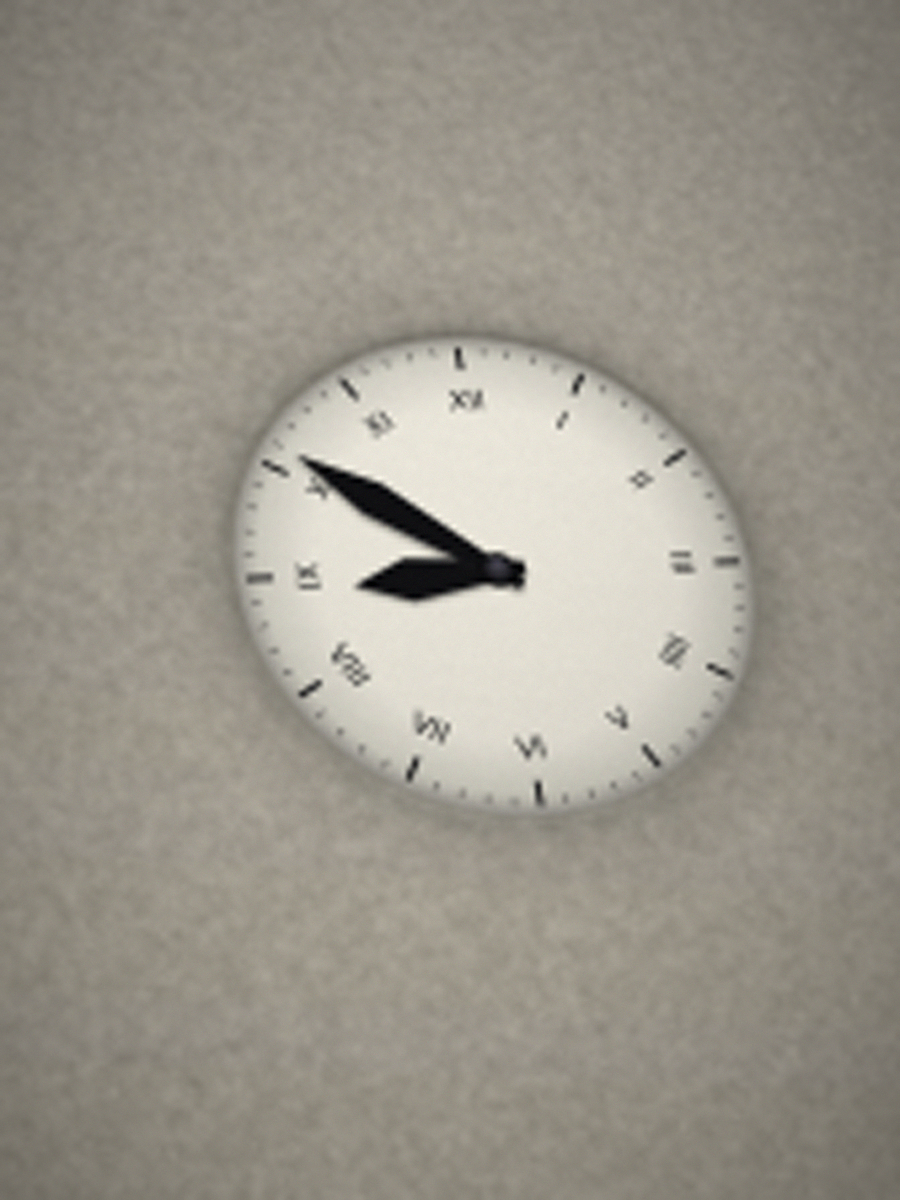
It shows 8:51
